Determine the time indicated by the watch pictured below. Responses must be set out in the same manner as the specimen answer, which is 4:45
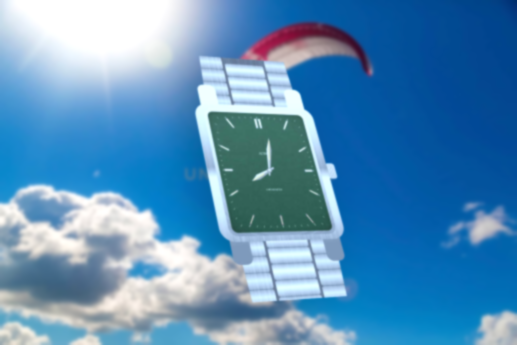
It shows 8:02
